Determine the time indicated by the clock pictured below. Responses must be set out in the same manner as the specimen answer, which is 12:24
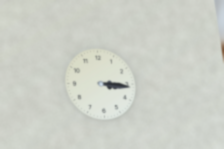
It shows 3:16
